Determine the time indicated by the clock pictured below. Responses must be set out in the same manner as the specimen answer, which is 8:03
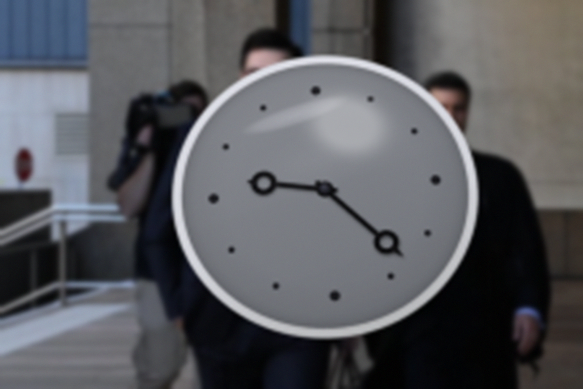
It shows 9:23
